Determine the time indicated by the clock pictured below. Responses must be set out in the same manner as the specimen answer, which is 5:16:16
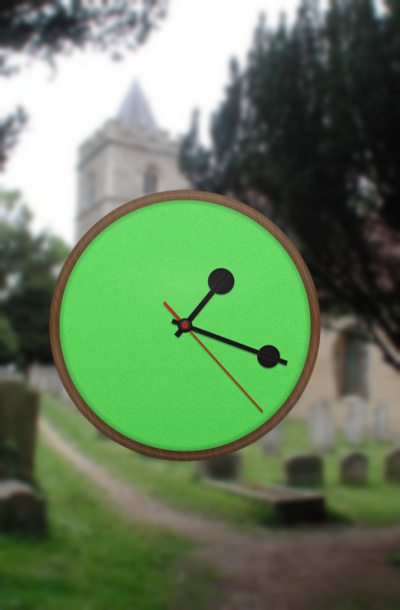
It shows 1:18:23
